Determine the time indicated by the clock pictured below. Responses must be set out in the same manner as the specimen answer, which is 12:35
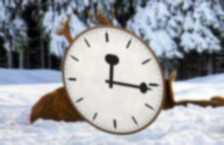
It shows 12:16
